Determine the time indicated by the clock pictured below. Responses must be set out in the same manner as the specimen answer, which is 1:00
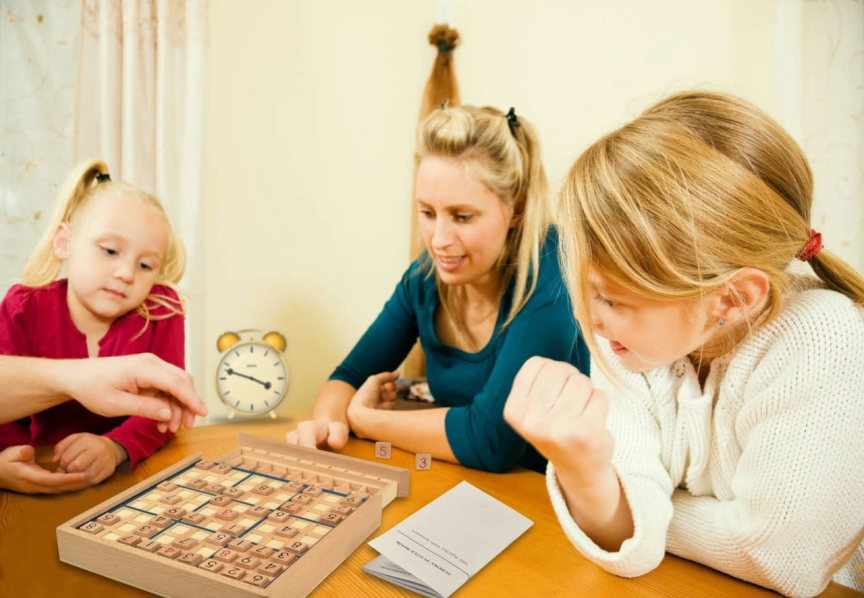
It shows 3:48
